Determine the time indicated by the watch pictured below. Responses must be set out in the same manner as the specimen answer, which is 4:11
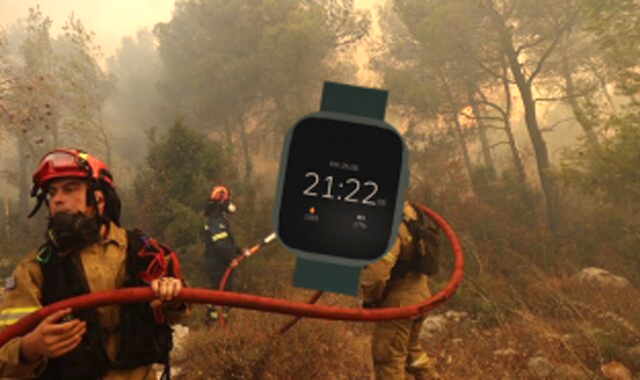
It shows 21:22
